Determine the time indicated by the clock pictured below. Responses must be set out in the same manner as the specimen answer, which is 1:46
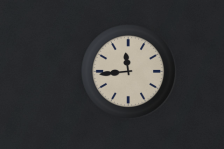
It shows 11:44
